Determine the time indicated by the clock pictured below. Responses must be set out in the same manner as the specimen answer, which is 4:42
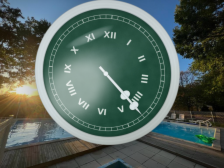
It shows 4:22
